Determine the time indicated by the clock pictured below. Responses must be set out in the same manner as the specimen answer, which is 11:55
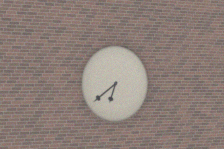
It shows 6:39
